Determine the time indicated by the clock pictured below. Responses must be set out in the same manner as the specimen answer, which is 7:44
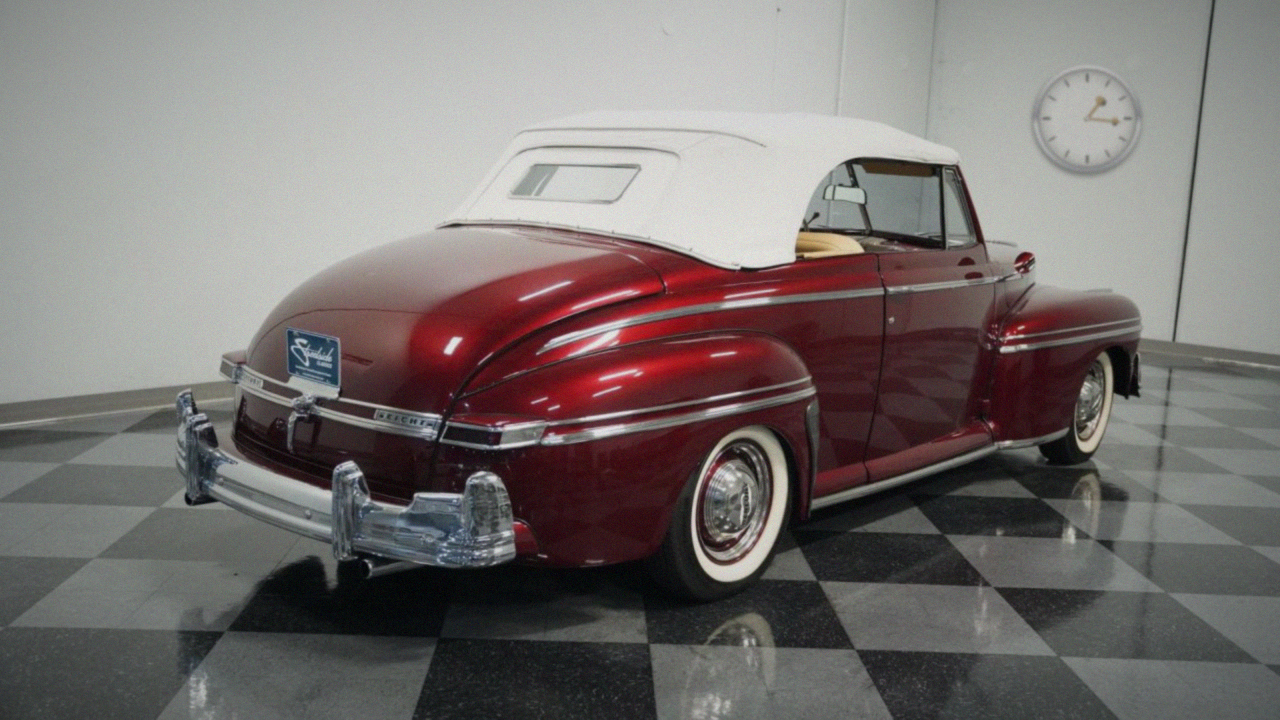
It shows 1:16
